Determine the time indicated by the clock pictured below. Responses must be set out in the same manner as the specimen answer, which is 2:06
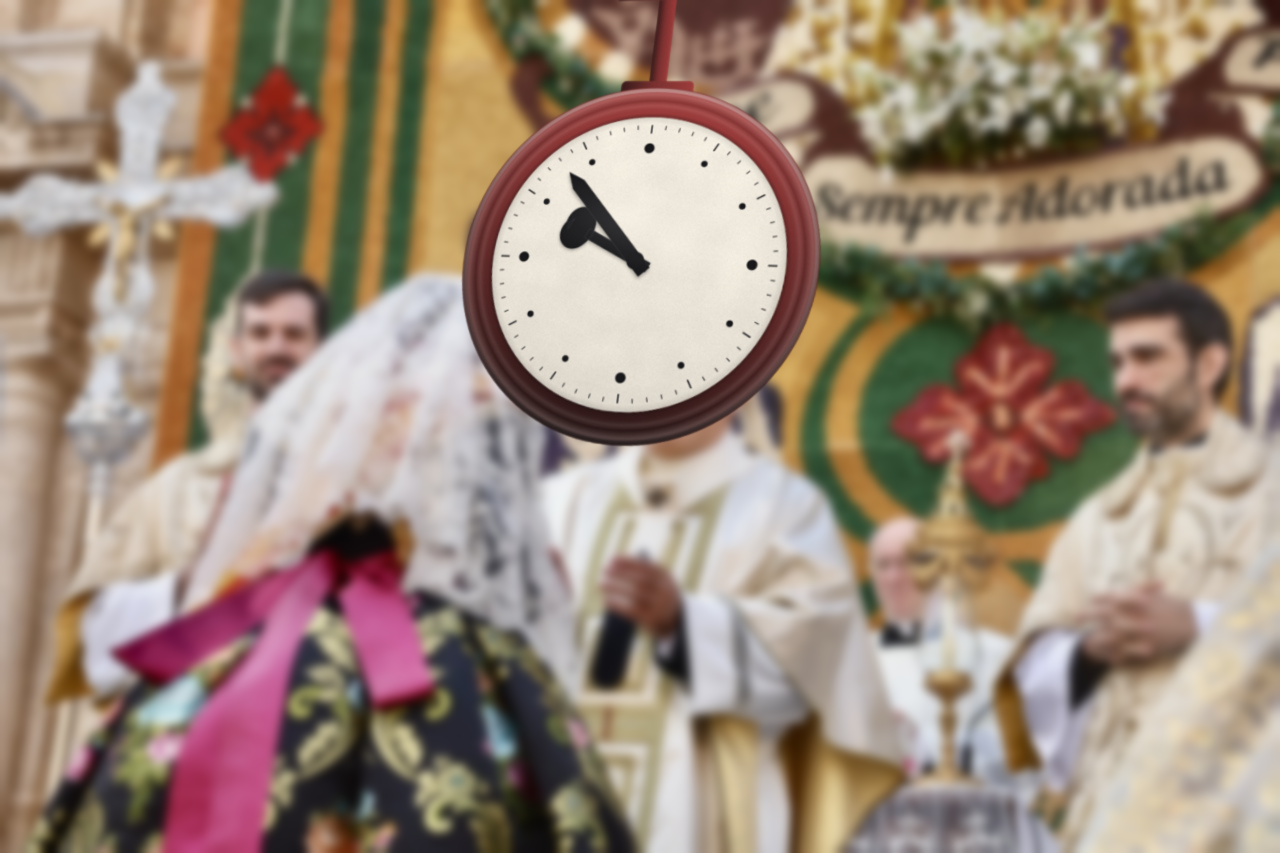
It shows 9:53
